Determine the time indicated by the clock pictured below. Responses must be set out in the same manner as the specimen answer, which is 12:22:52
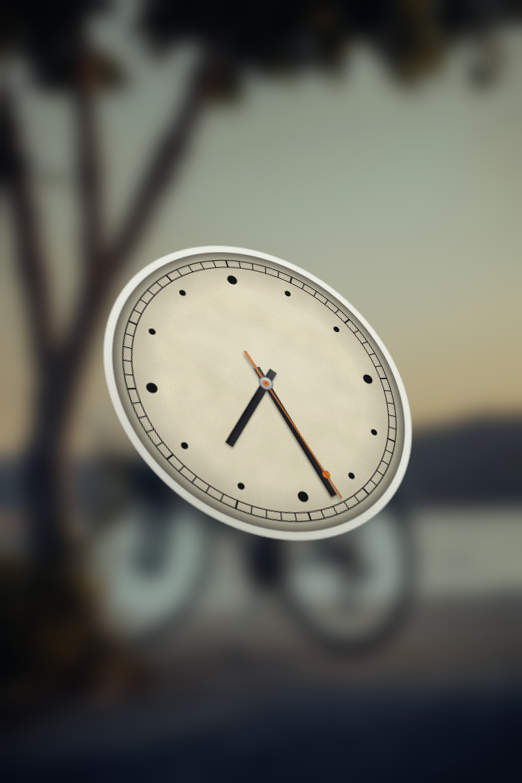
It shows 7:27:27
